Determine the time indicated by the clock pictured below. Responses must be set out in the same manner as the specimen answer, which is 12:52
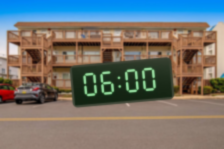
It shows 6:00
